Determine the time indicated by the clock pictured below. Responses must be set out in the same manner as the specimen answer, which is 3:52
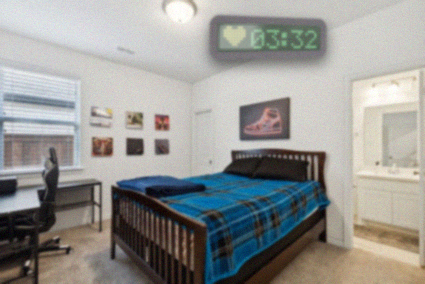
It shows 3:32
